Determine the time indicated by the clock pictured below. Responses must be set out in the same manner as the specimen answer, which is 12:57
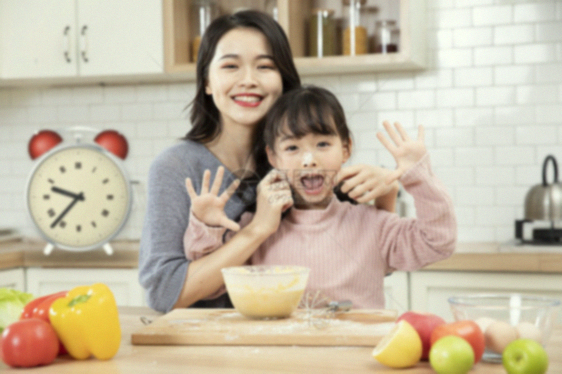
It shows 9:37
